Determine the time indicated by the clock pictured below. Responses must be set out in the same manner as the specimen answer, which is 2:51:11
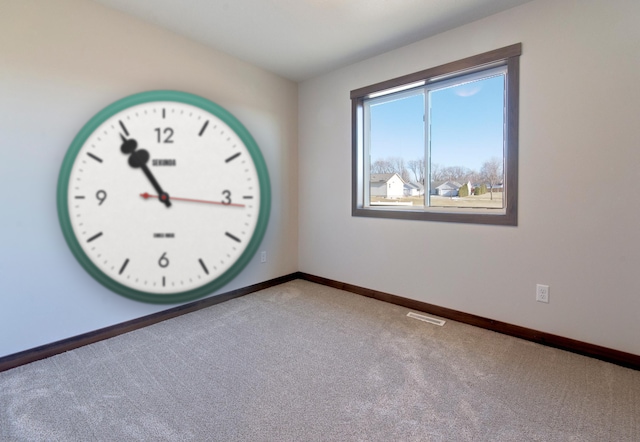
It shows 10:54:16
